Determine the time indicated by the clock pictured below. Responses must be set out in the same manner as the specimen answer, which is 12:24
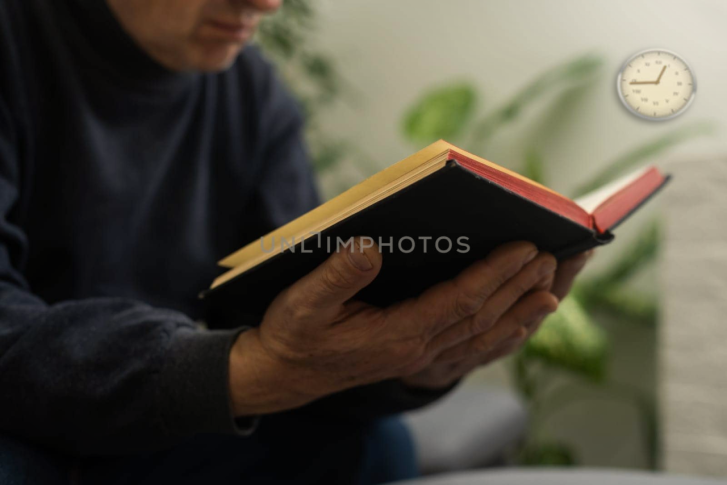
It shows 12:44
